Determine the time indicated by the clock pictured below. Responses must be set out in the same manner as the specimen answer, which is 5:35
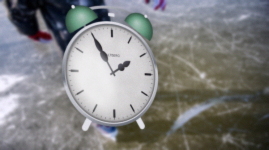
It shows 1:55
